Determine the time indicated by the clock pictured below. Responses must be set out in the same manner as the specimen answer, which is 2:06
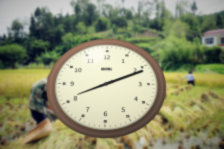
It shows 8:11
